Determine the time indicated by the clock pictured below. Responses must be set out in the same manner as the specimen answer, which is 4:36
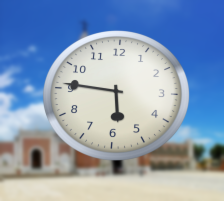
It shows 5:46
